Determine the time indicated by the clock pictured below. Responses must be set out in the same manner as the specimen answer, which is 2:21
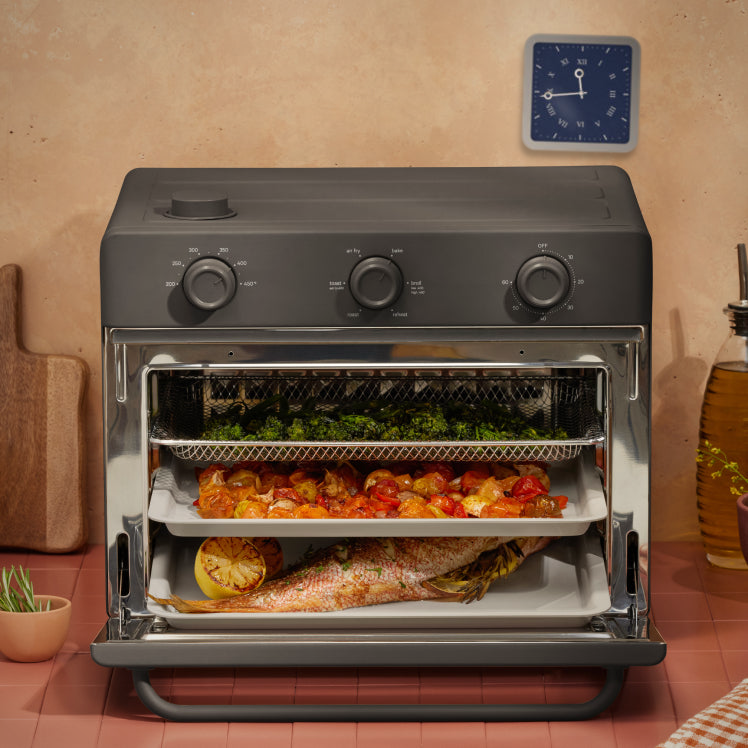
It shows 11:44
